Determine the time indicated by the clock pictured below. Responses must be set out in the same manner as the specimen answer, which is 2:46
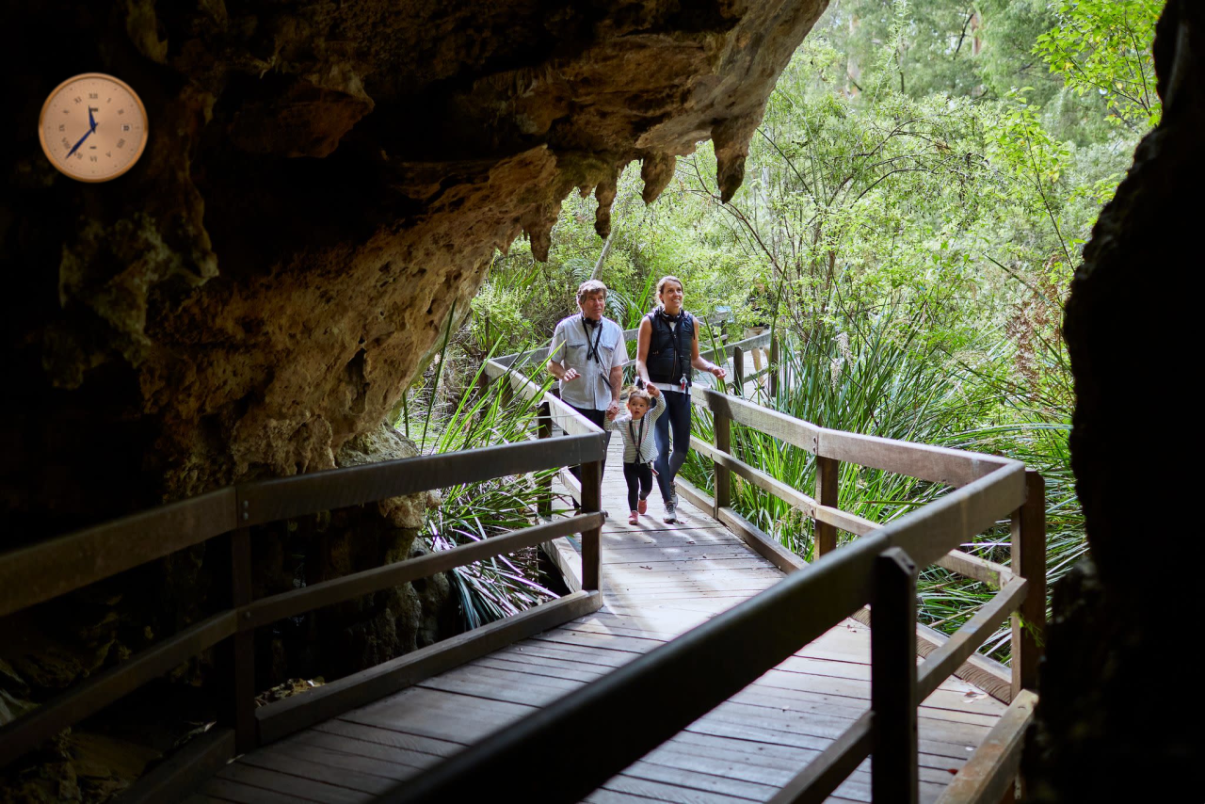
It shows 11:37
